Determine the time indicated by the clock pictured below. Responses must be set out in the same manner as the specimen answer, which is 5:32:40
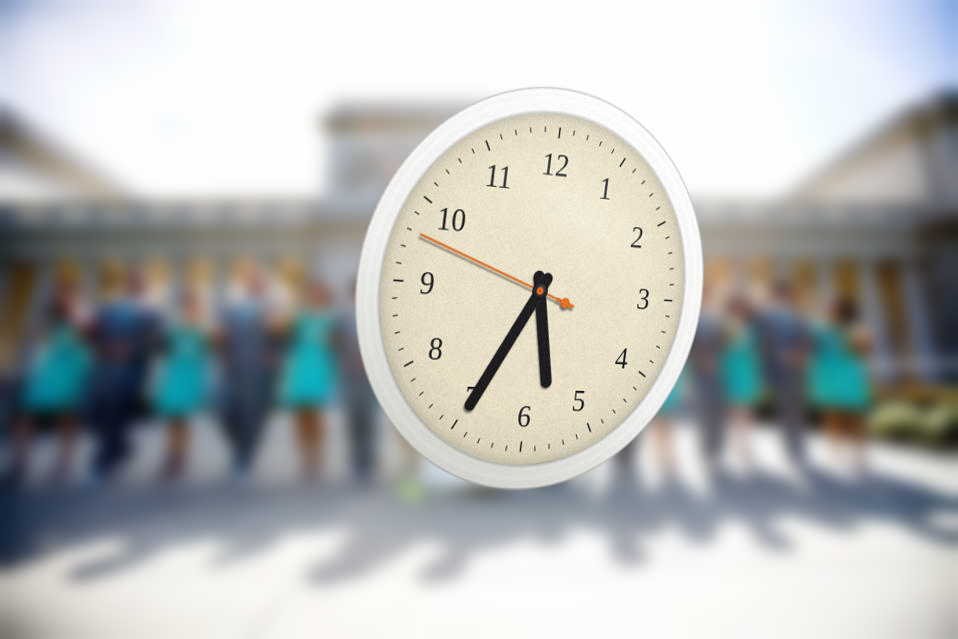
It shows 5:34:48
